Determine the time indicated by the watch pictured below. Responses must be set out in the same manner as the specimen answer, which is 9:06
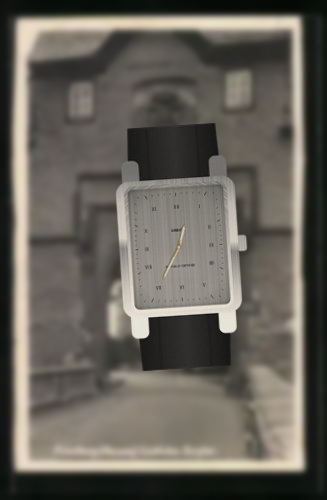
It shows 12:35
